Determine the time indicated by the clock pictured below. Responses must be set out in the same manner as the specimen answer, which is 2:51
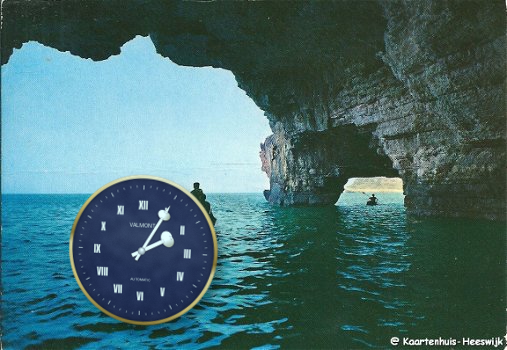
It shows 2:05
